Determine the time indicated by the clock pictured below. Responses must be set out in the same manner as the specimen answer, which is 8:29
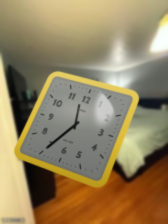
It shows 11:35
